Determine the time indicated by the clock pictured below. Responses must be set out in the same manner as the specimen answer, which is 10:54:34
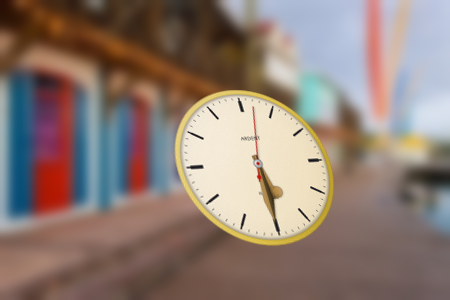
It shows 5:30:02
